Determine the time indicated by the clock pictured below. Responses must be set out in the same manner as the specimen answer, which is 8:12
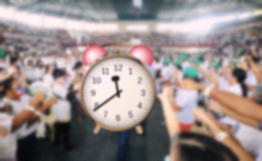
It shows 11:39
